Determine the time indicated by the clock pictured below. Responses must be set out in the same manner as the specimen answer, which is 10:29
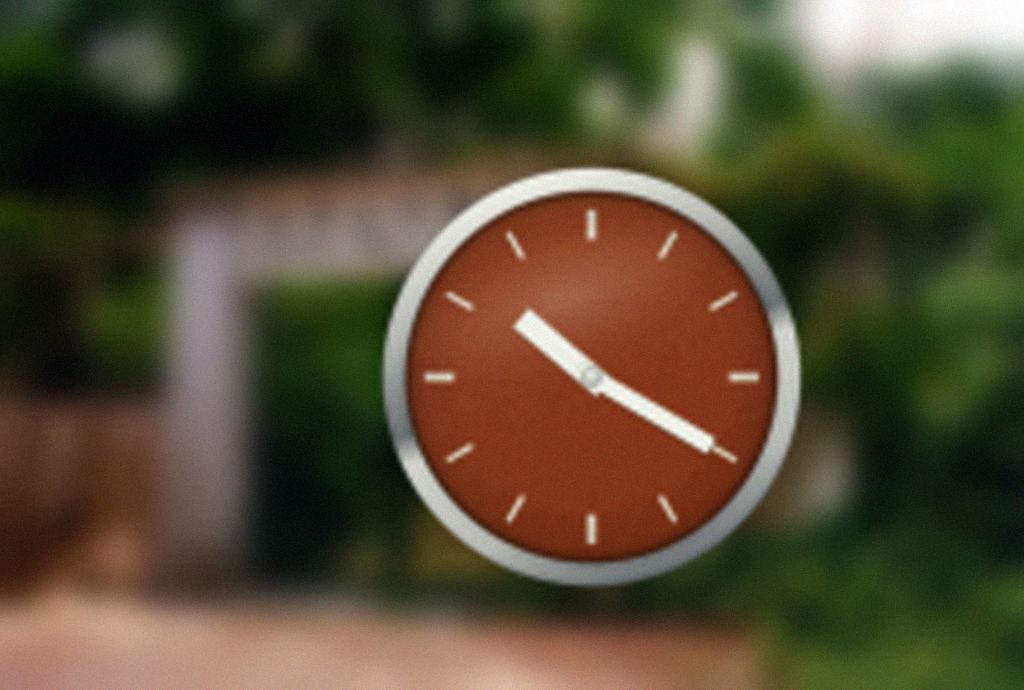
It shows 10:20
